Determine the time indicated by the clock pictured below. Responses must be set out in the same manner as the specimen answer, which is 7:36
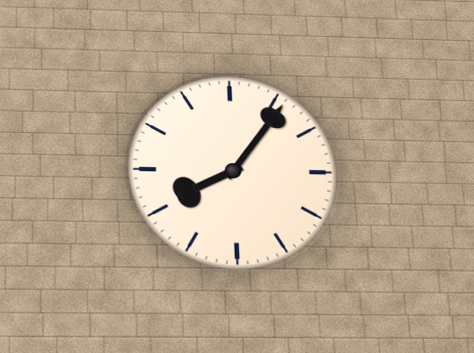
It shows 8:06
